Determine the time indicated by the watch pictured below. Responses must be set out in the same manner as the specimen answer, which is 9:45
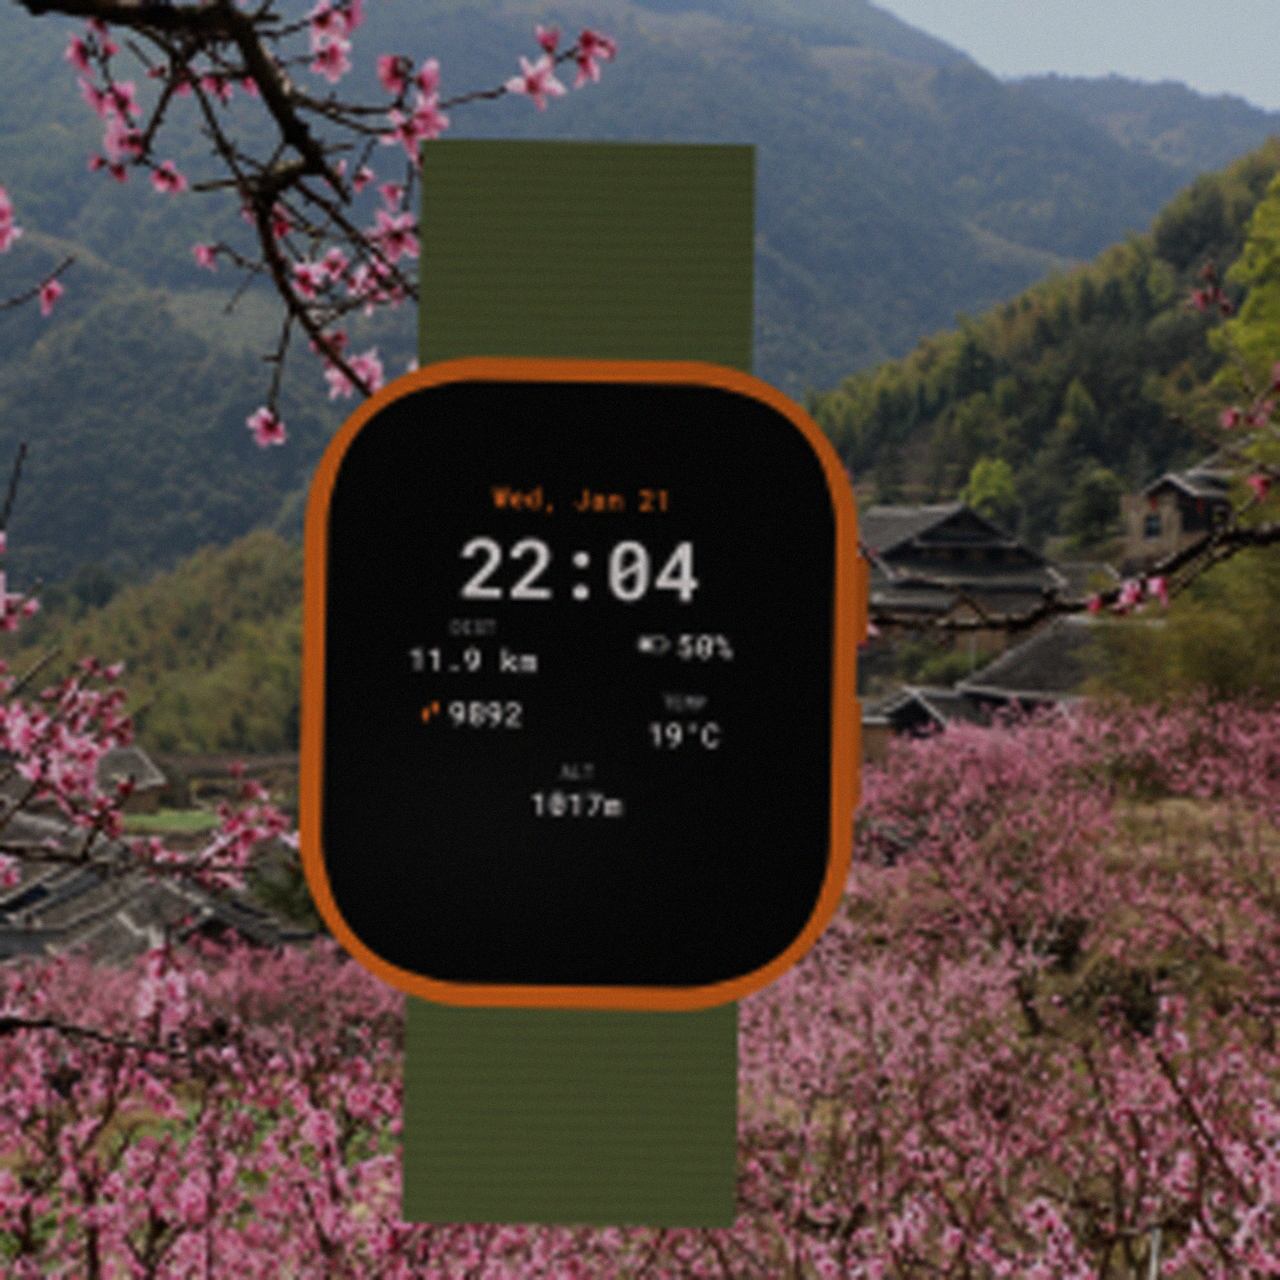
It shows 22:04
